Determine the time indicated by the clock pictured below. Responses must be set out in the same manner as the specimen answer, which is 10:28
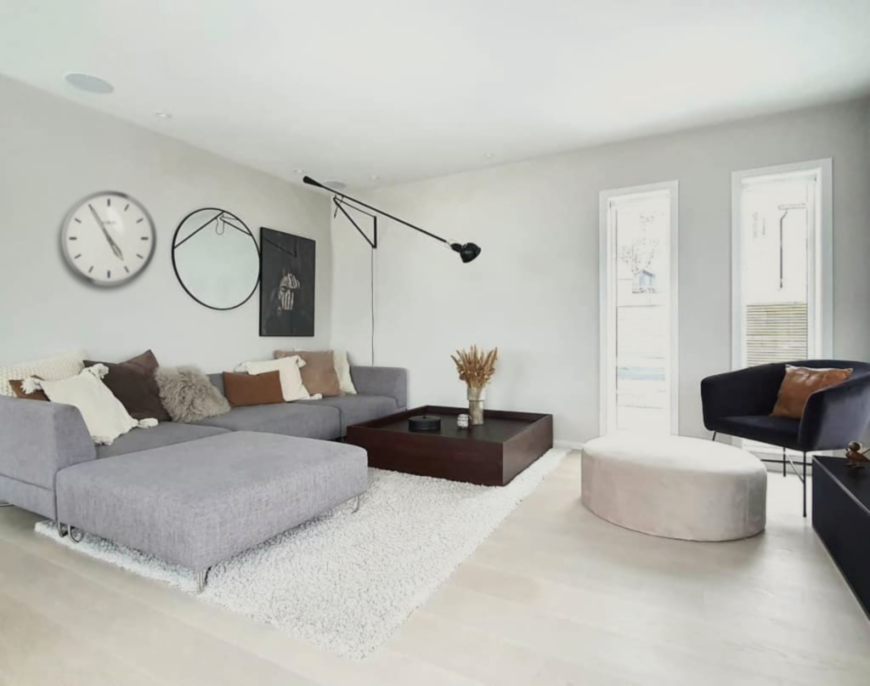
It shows 4:55
